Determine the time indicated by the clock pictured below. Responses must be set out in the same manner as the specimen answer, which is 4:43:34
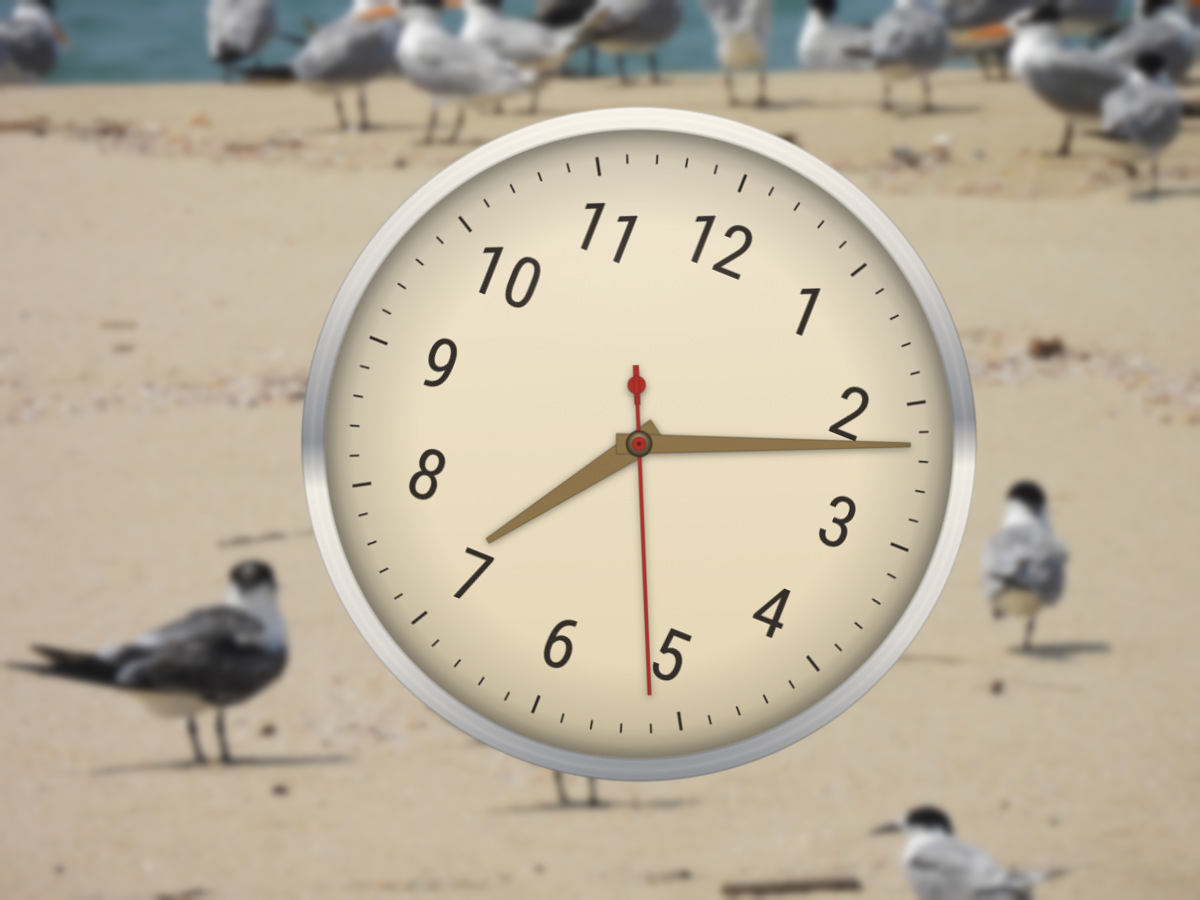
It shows 7:11:26
